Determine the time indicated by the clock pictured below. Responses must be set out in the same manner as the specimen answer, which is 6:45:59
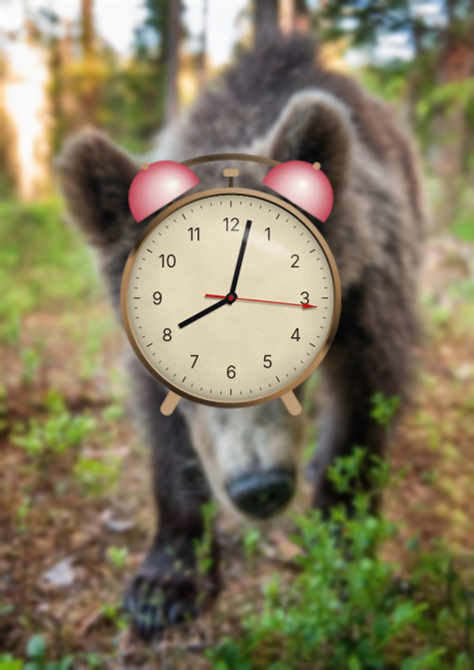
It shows 8:02:16
